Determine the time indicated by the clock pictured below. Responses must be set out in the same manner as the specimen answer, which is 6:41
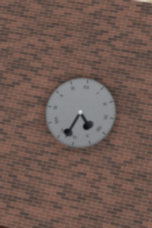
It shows 4:33
